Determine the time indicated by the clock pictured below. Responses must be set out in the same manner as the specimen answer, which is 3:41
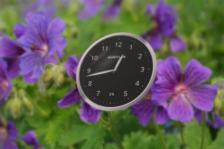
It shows 12:43
